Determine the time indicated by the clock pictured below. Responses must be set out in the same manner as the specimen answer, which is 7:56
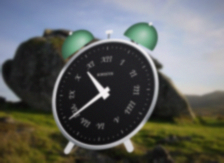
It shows 10:39
